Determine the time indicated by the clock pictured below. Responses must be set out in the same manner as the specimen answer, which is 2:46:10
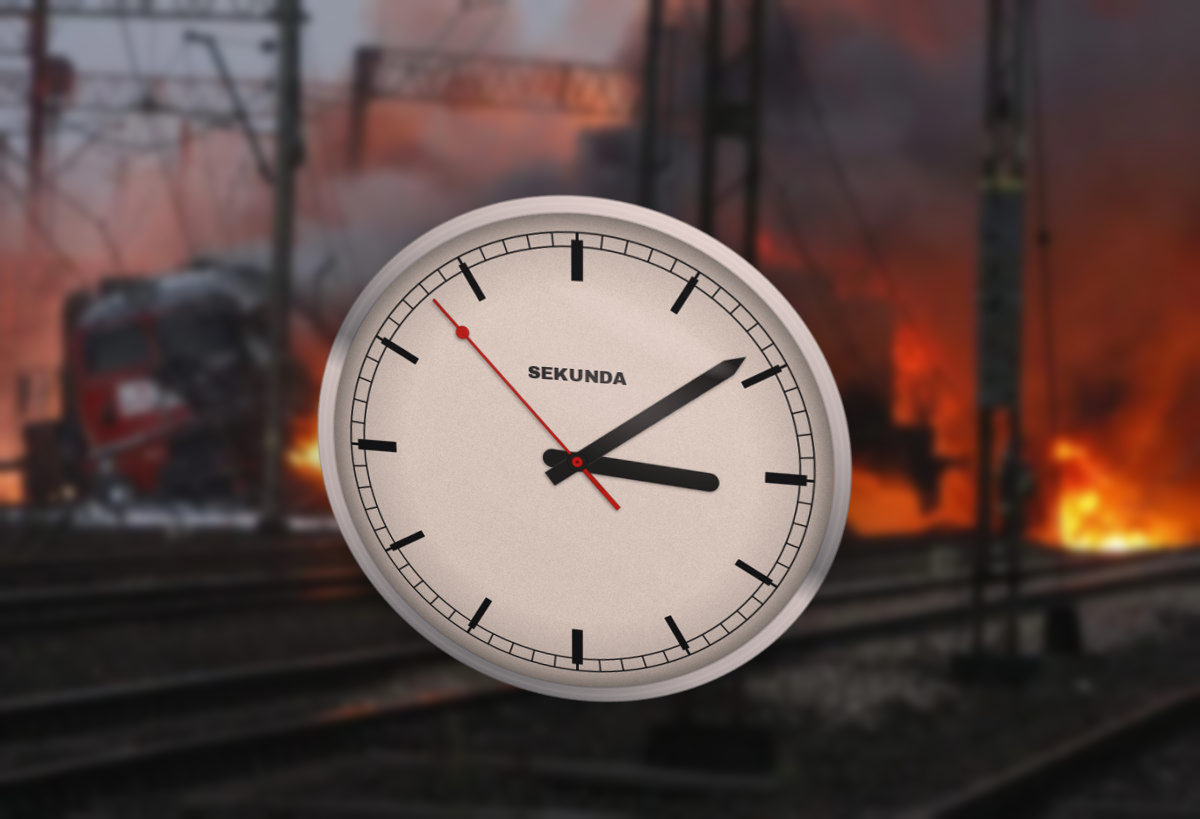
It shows 3:08:53
